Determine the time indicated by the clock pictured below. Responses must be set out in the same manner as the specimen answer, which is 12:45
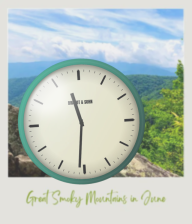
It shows 11:31
